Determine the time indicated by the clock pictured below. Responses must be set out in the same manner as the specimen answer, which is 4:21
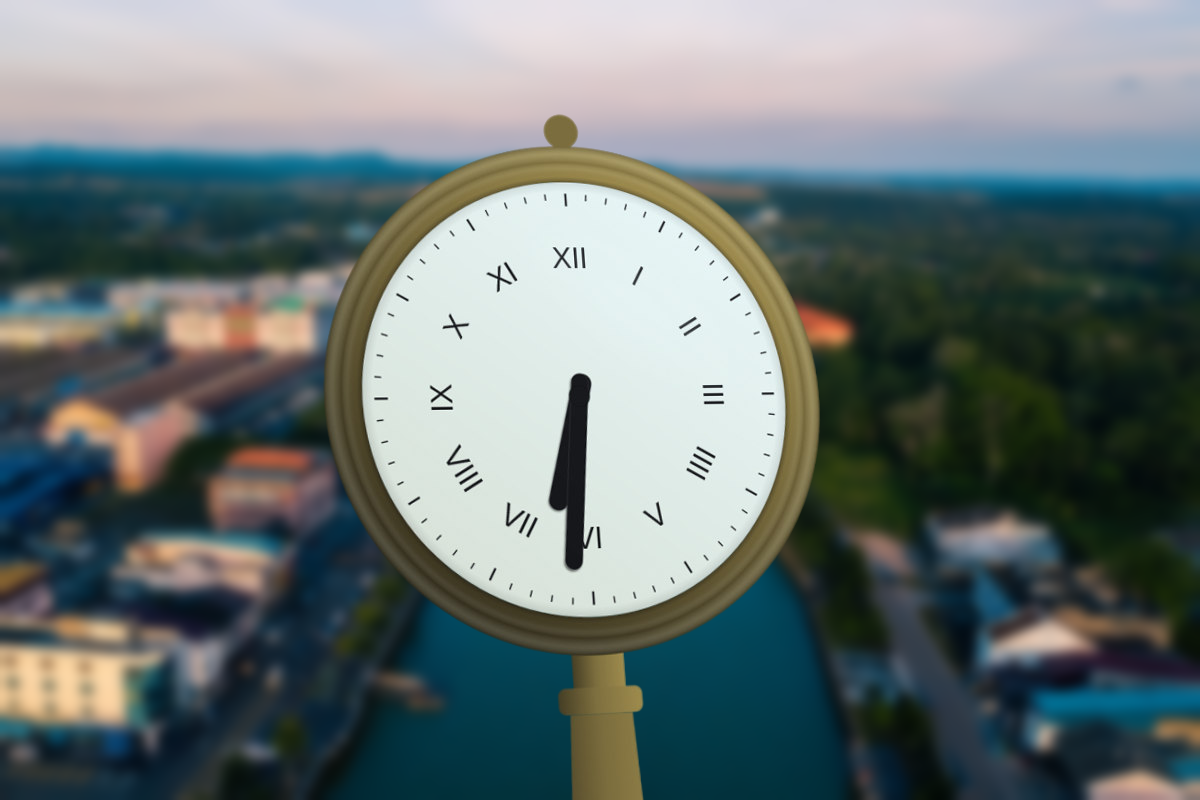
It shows 6:31
